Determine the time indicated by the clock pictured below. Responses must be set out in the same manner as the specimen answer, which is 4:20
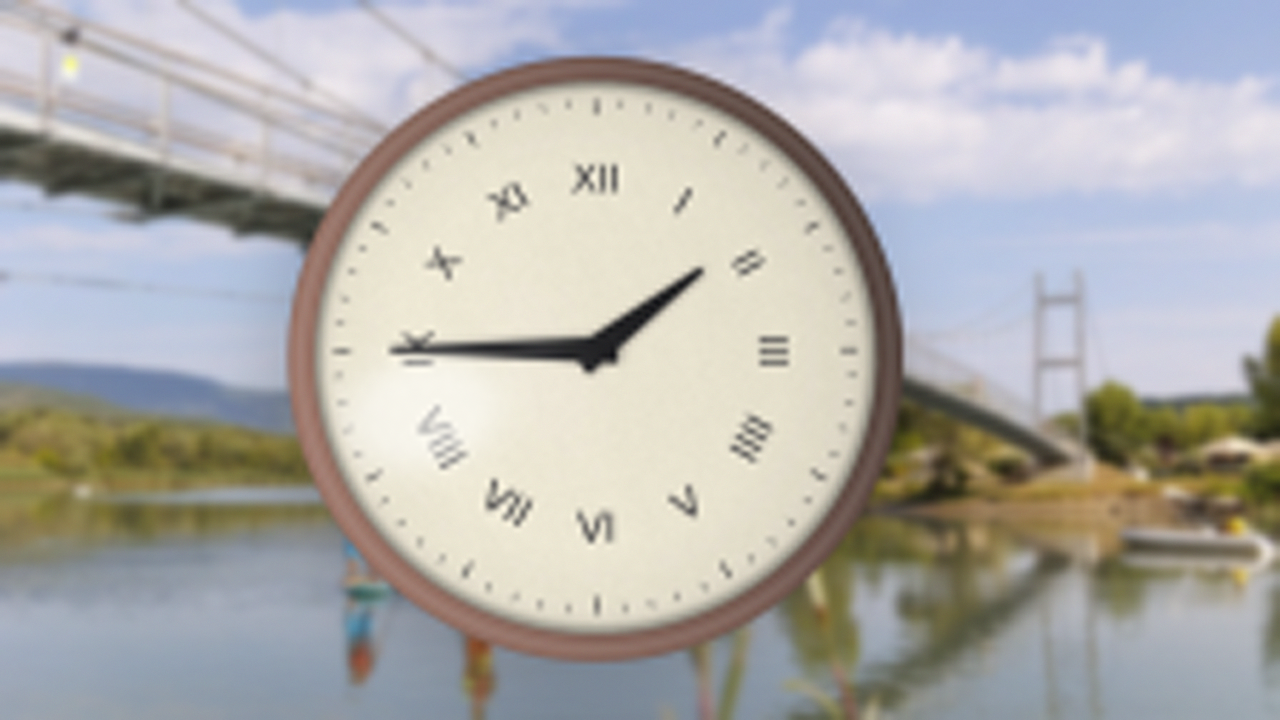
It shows 1:45
